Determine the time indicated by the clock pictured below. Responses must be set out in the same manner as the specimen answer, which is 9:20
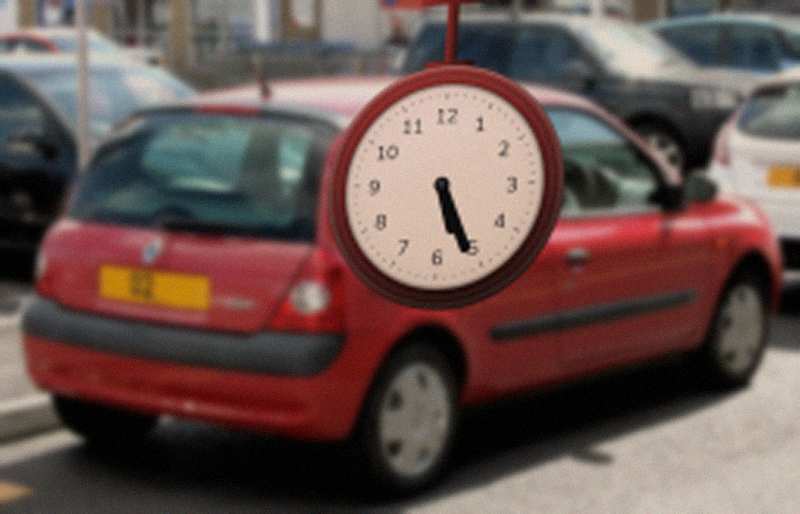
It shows 5:26
